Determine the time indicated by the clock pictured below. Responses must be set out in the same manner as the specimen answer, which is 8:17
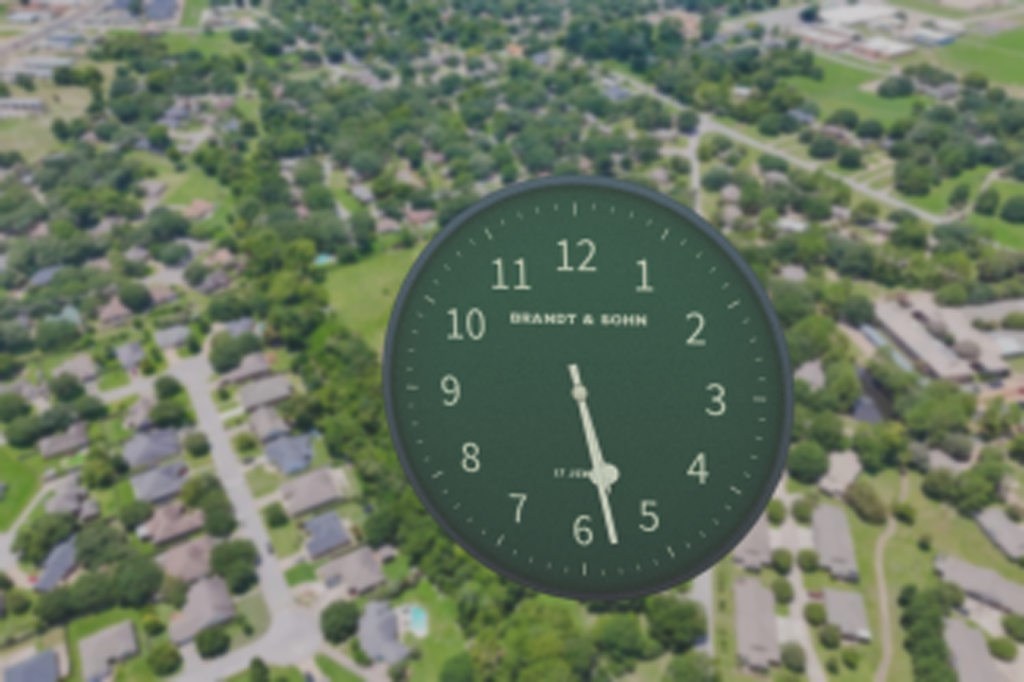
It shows 5:28
